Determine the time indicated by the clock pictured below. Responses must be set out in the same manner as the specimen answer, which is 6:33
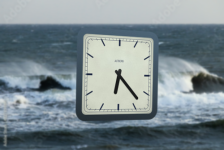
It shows 6:23
